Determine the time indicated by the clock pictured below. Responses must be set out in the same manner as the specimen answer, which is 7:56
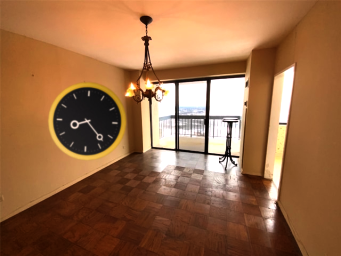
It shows 8:23
